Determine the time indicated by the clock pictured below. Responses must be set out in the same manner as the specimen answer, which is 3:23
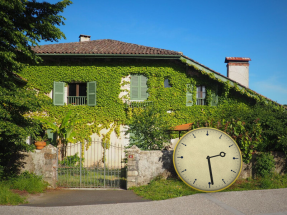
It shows 2:29
